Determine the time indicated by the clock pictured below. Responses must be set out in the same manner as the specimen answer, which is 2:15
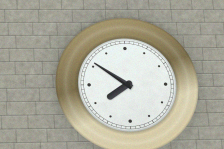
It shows 7:51
